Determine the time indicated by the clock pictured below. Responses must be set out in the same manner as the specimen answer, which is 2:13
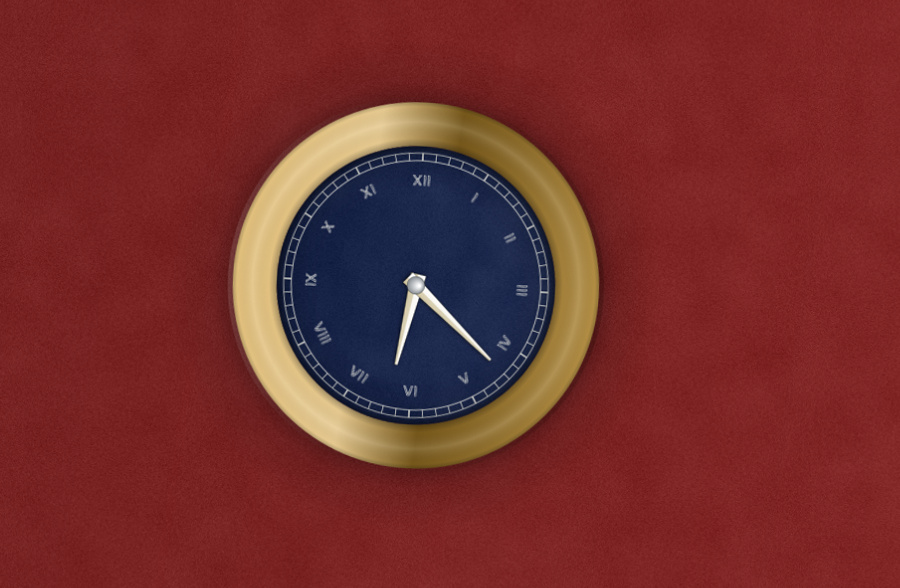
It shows 6:22
